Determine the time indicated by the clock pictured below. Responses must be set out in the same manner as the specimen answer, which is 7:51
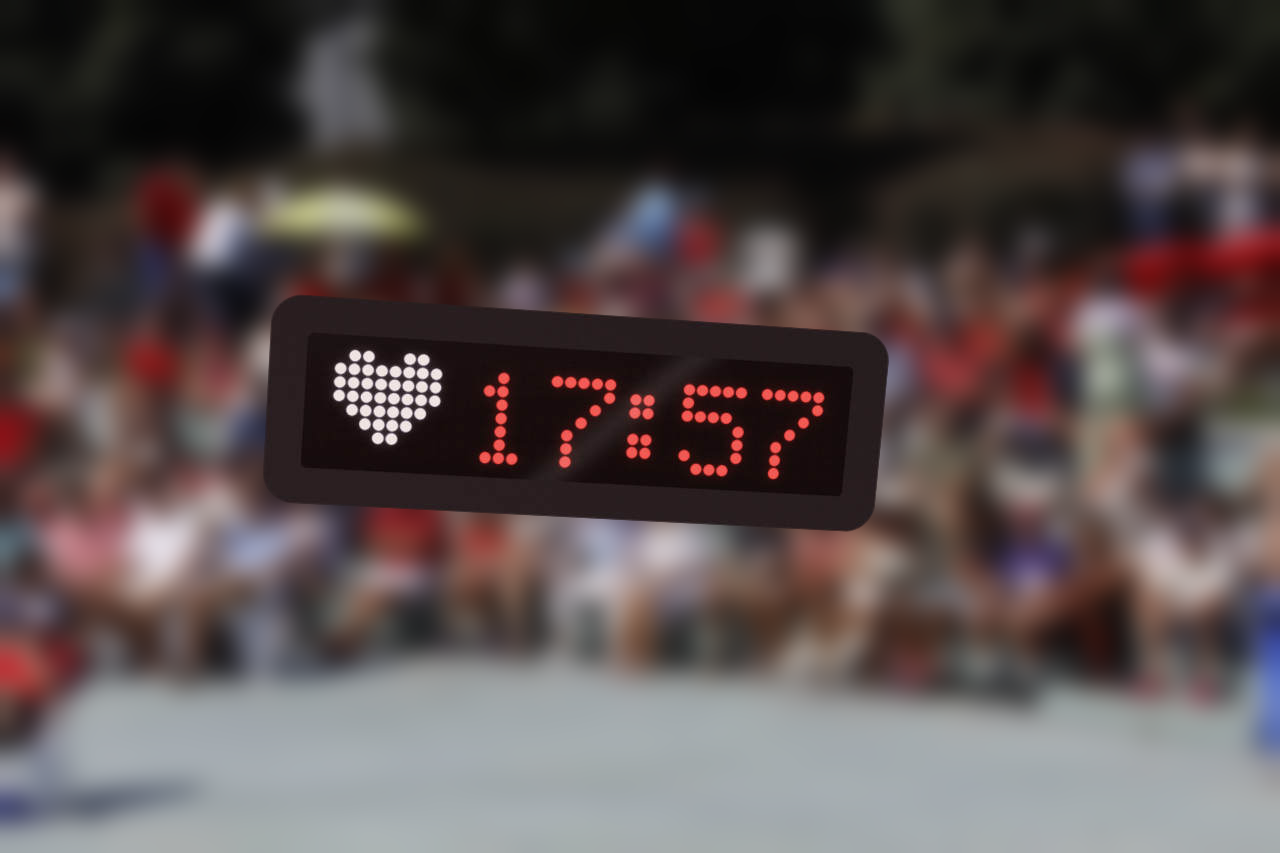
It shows 17:57
